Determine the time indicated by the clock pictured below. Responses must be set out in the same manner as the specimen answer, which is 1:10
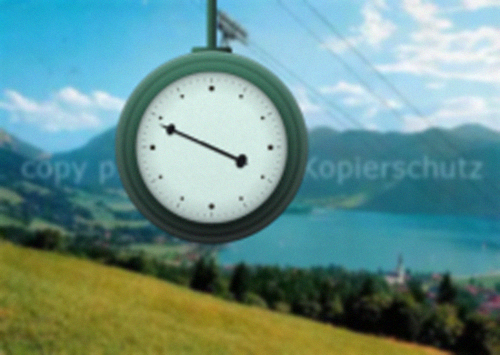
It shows 3:49
